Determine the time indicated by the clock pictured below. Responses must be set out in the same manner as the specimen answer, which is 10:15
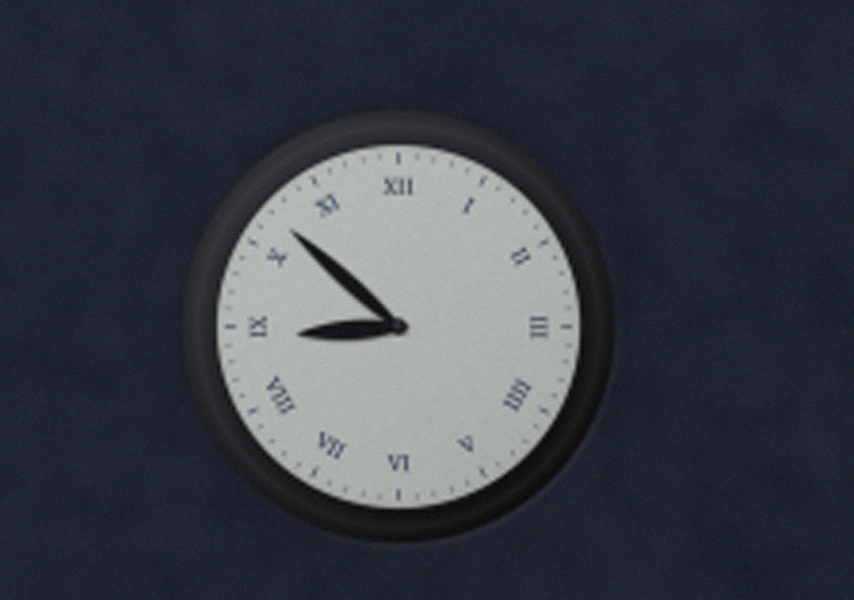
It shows 8:52
